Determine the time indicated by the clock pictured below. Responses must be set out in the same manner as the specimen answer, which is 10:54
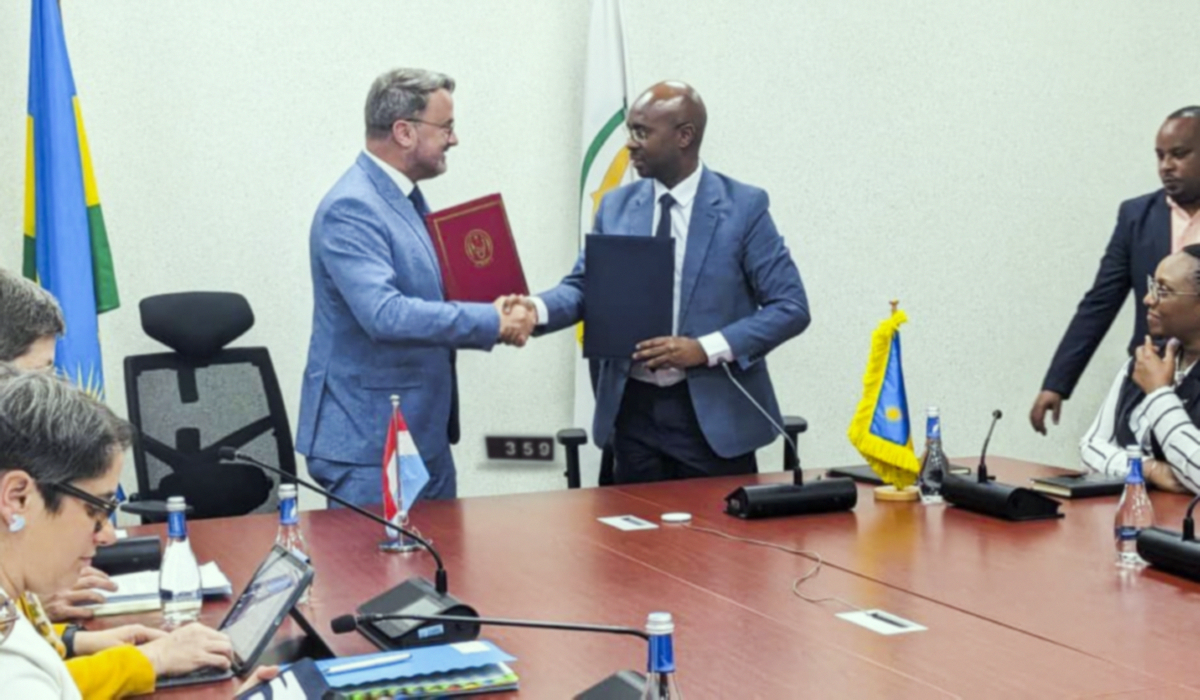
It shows 3:59
